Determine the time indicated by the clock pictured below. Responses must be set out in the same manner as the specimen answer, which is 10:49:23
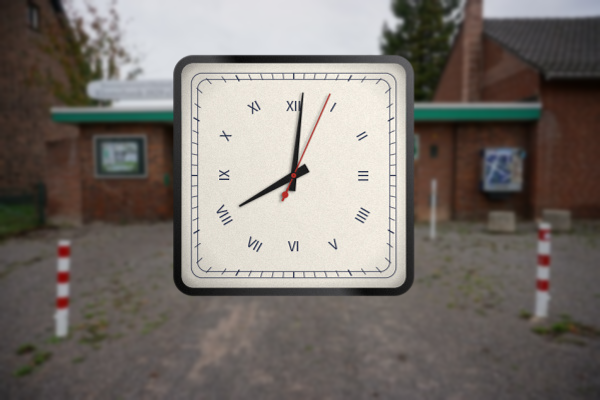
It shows 8:01:04
